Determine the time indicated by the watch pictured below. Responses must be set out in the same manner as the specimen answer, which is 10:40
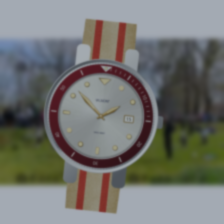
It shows 1:52
